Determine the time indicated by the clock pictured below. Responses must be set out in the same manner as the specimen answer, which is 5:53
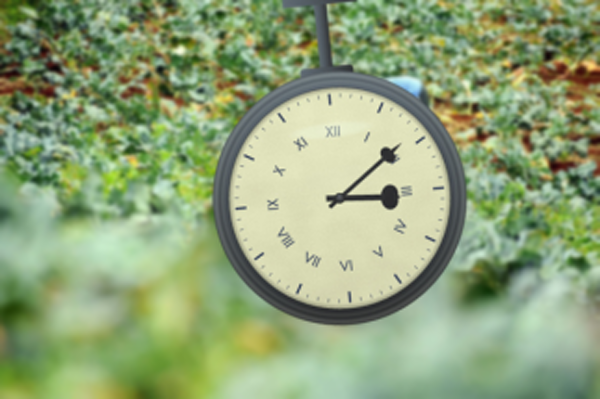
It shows 3:09
